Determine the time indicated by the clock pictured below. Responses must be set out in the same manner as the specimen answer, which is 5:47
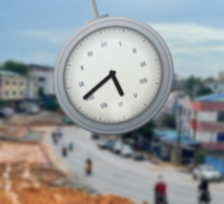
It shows 5:41
